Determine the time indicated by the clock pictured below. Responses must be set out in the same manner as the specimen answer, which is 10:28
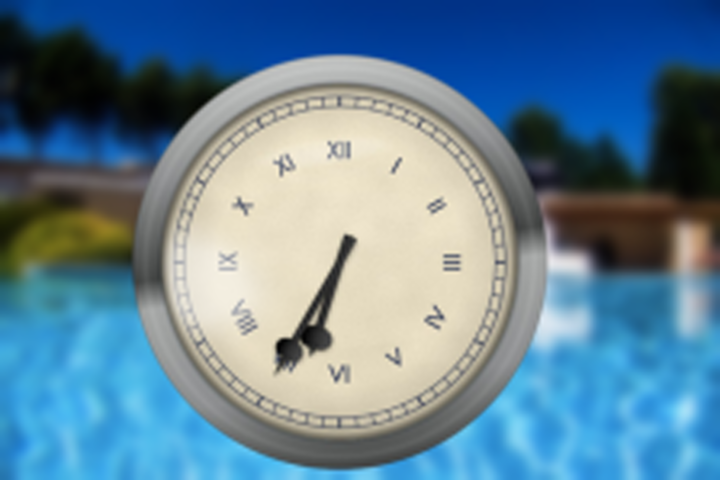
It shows 6:35
